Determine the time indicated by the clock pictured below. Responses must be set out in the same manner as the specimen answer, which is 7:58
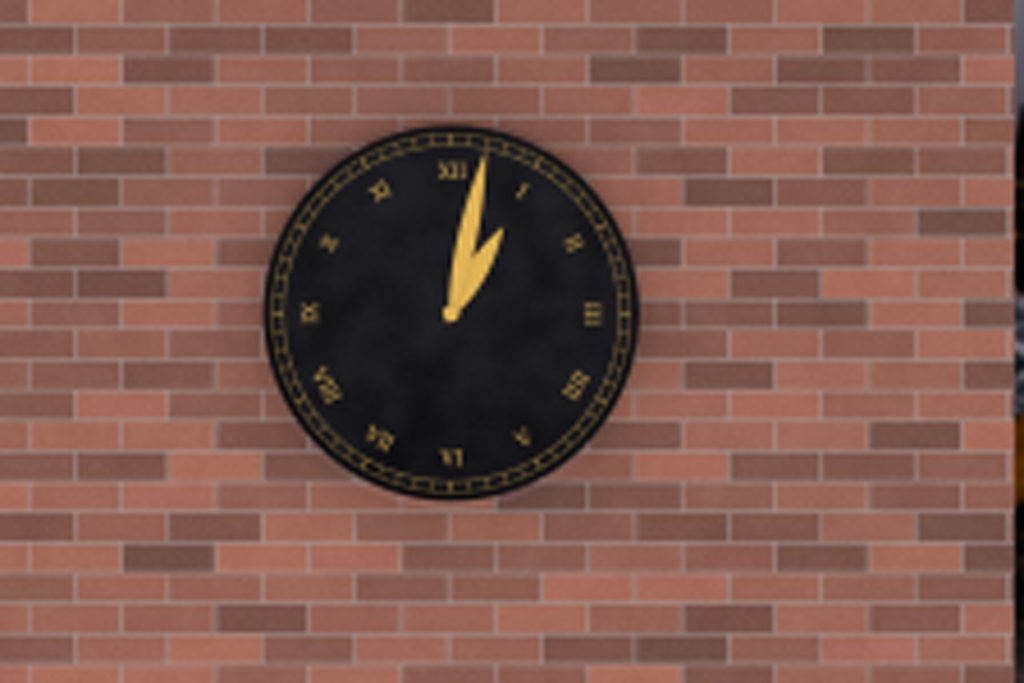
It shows 1:02
